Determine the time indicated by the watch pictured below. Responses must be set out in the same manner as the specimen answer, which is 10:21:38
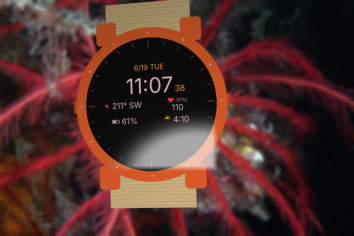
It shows 11:07:38
